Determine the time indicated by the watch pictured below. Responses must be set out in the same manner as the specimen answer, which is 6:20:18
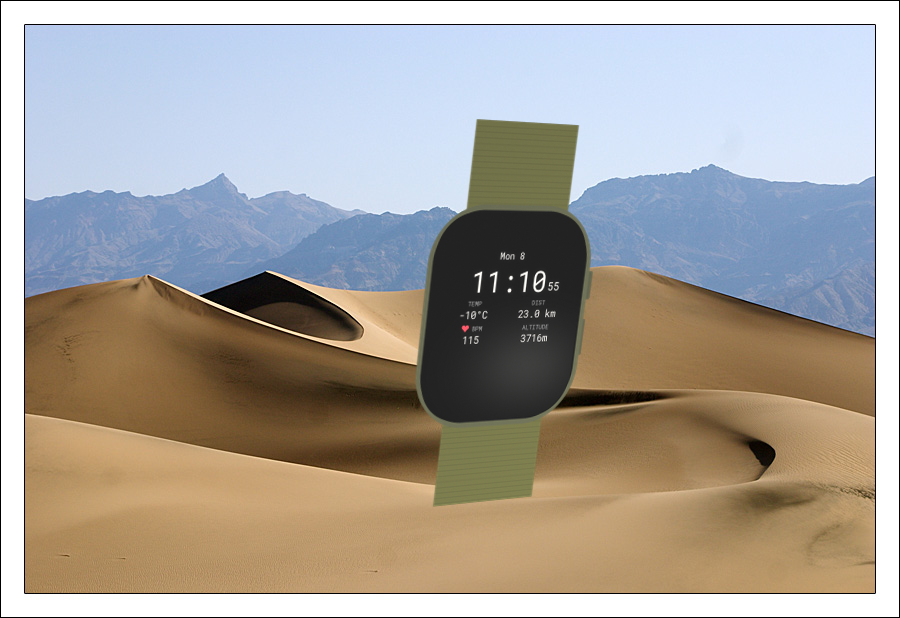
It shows 11:10:55
